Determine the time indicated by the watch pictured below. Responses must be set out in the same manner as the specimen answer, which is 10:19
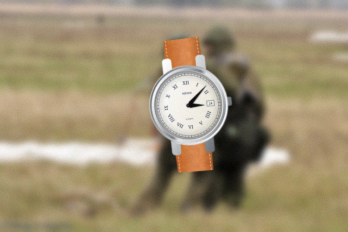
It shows 3:08
